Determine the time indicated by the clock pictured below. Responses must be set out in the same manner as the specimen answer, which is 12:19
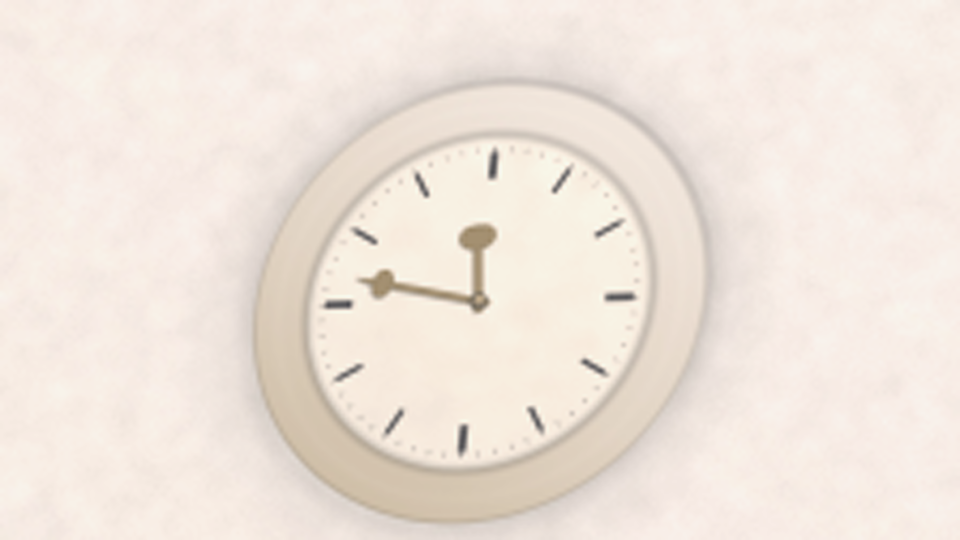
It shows 11:47
